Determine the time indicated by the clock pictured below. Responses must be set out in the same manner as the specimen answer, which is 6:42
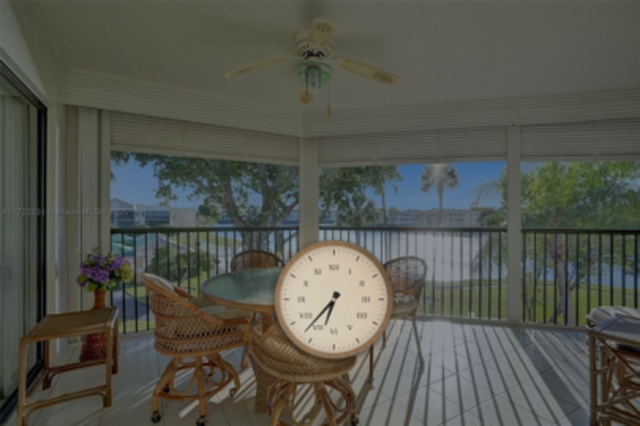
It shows 6:37
